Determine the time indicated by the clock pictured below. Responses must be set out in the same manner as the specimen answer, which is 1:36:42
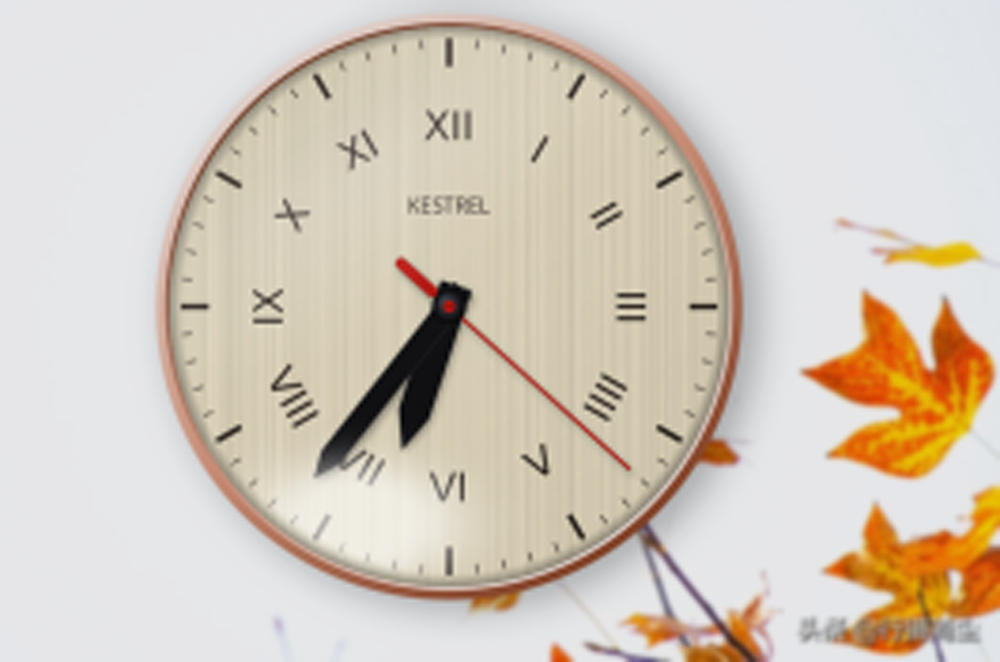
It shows 6:36:22
